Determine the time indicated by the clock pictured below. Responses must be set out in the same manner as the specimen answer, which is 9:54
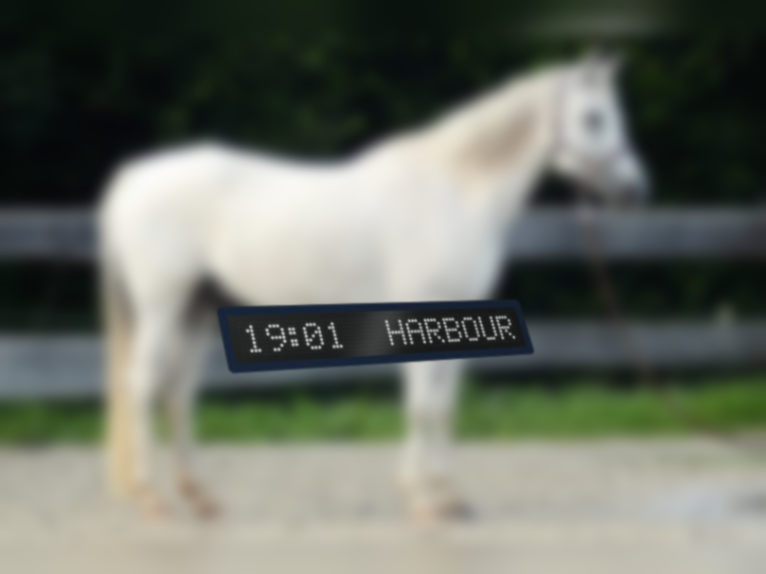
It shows 19:01
